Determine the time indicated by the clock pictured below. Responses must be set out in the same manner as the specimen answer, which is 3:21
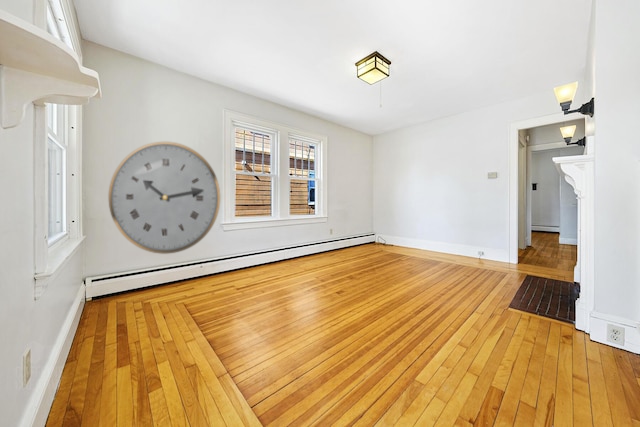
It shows 10:13
